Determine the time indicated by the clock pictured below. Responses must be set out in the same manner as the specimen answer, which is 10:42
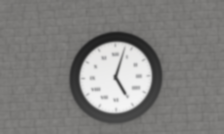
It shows 5:03
